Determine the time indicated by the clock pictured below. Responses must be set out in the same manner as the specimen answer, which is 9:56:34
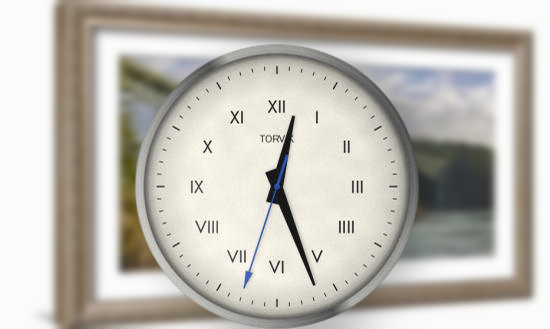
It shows 12:26:33
